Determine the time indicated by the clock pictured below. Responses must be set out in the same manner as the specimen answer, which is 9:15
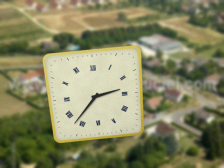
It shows 2:37
